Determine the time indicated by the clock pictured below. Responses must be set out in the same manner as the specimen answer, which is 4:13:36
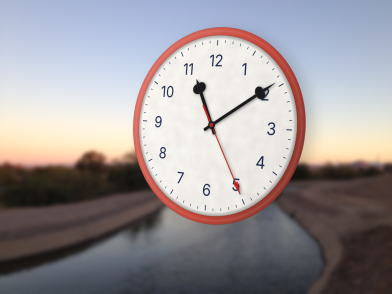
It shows 11:09:25
